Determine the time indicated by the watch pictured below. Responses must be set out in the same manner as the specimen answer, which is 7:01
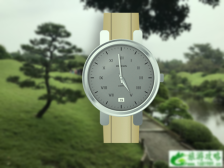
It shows 4:59
